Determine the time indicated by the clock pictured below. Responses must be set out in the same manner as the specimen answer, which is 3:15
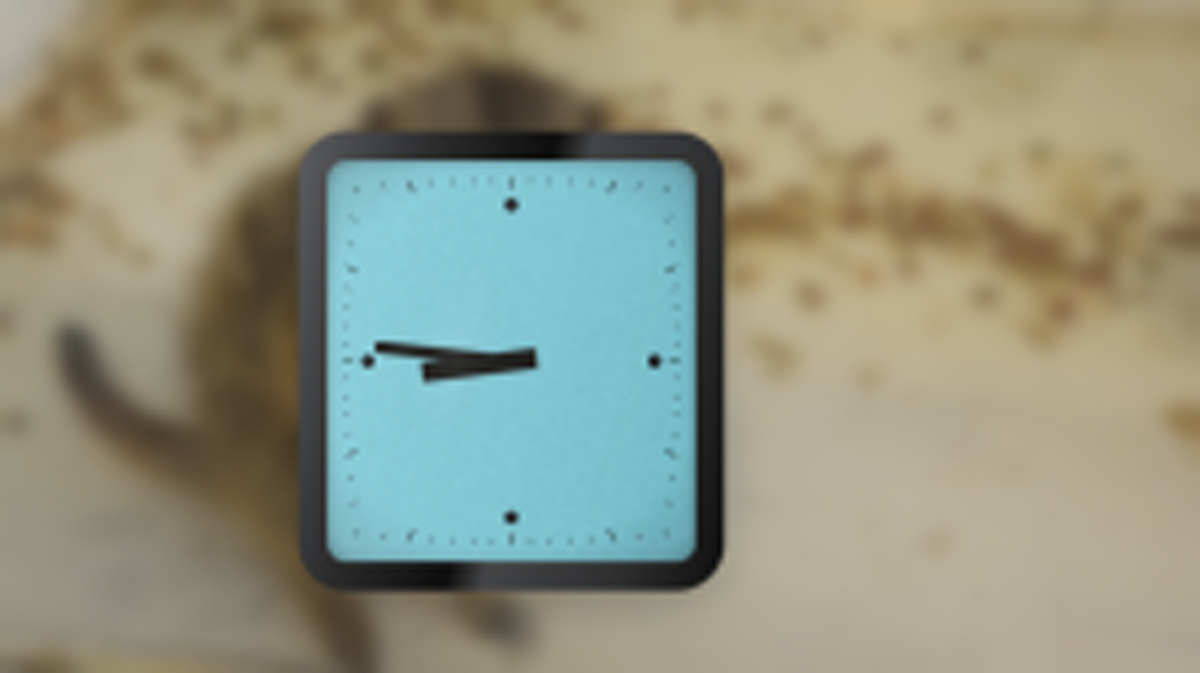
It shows 8:46
